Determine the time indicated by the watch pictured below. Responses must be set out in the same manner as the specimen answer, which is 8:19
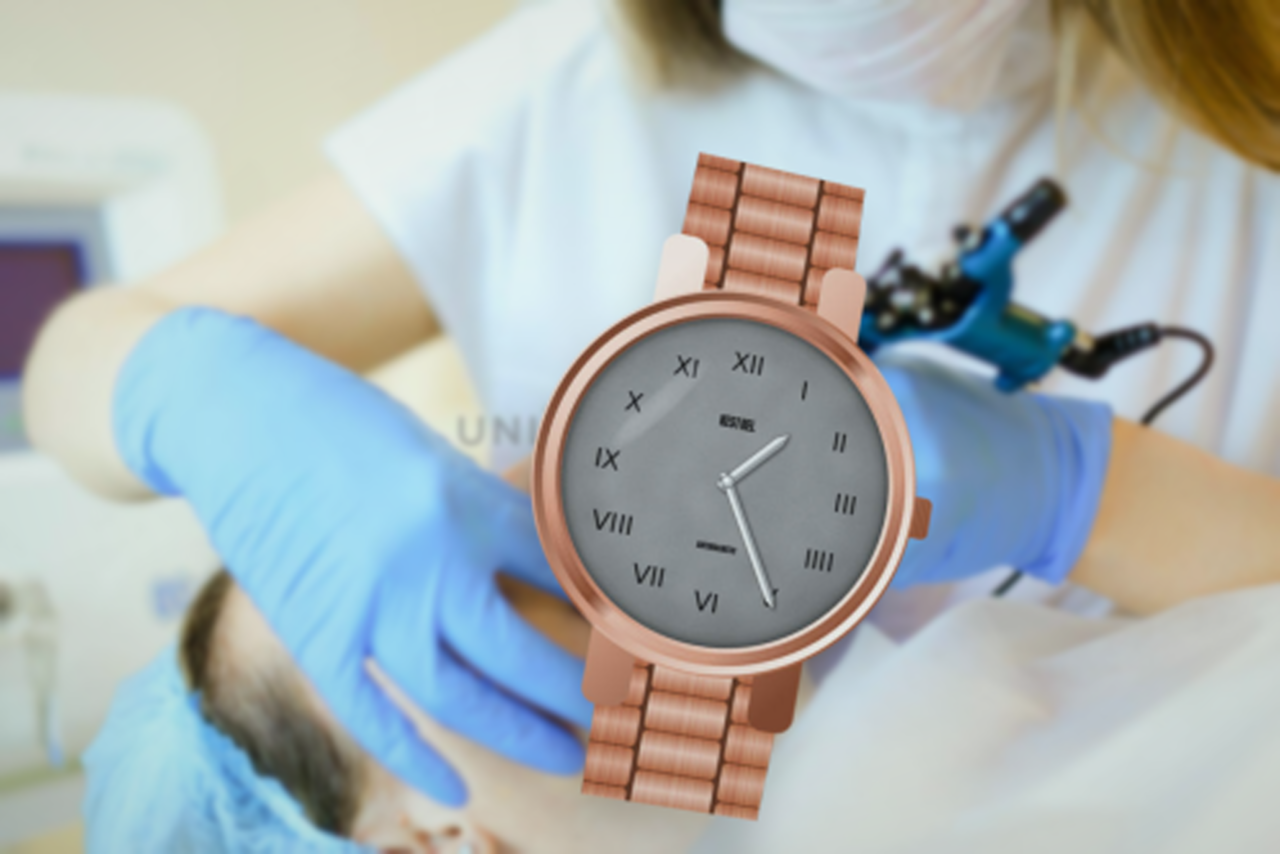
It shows 1:25
